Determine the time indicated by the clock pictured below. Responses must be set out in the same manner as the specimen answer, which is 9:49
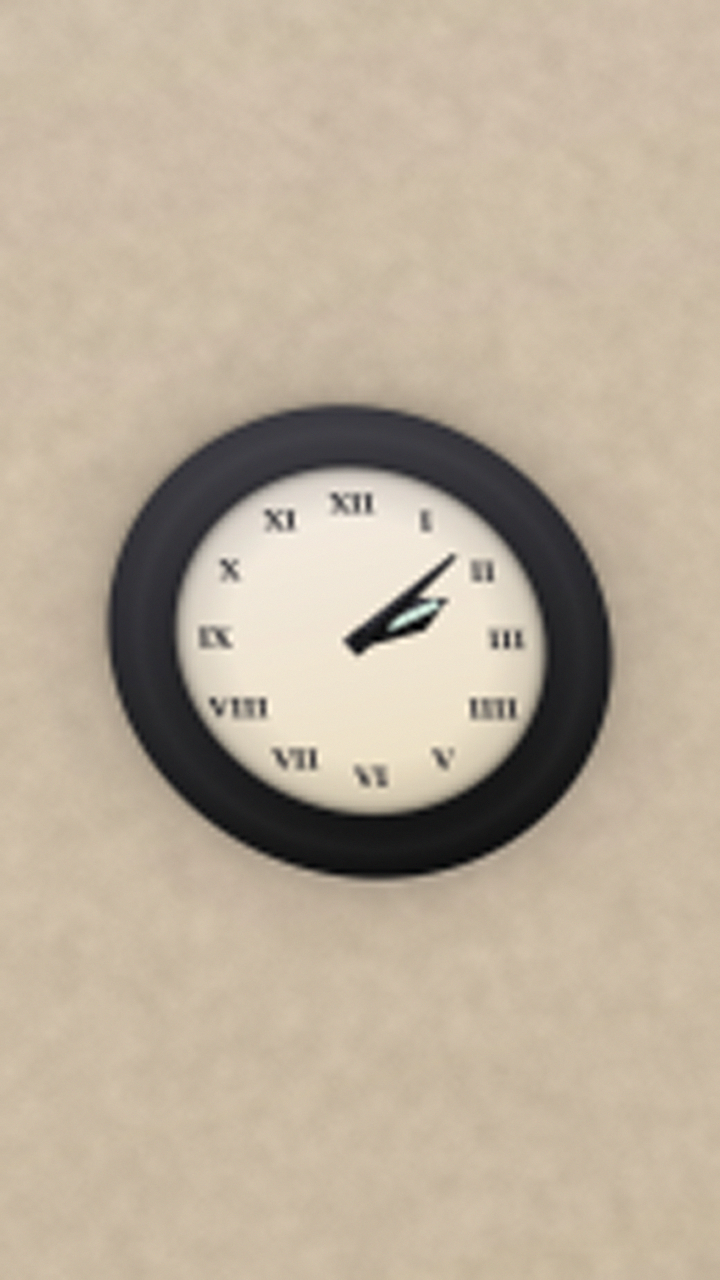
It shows 2:08
